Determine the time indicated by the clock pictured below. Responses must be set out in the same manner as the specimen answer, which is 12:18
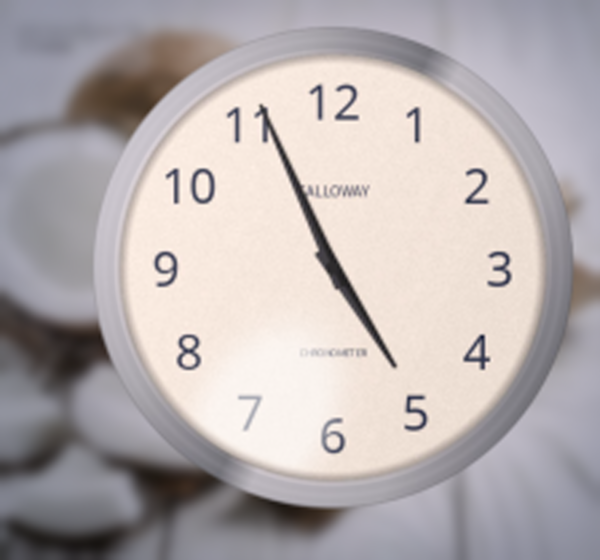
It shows 4:56
